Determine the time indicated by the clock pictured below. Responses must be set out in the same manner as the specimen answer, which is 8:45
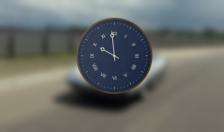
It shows 9:59
